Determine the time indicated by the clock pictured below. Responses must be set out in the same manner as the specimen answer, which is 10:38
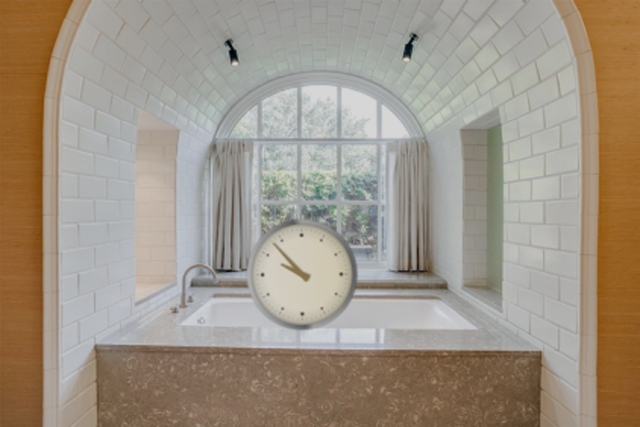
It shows 9:53
